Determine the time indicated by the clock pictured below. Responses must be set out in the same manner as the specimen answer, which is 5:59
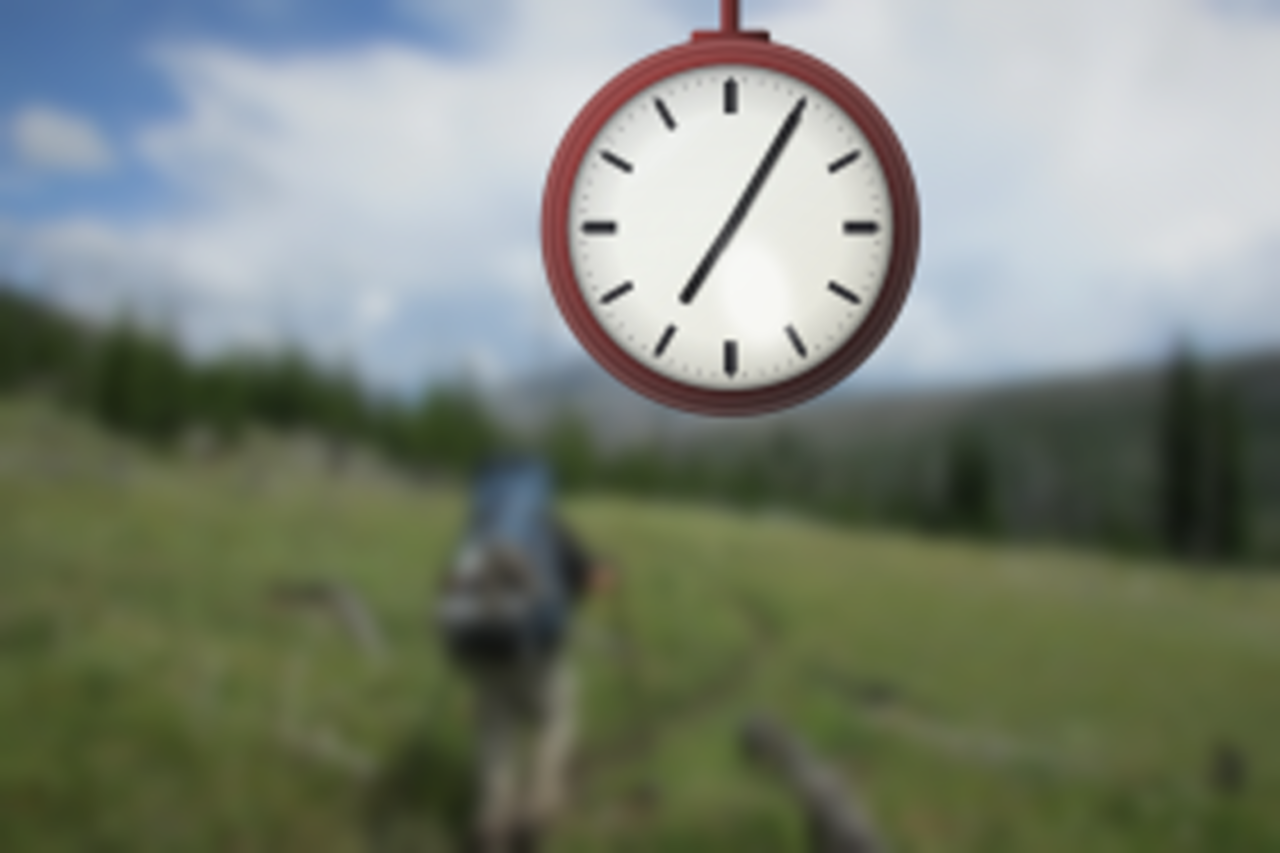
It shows 7:05
